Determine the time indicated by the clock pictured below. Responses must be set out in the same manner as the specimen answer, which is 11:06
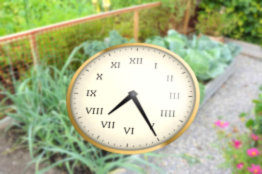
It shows 7:25
